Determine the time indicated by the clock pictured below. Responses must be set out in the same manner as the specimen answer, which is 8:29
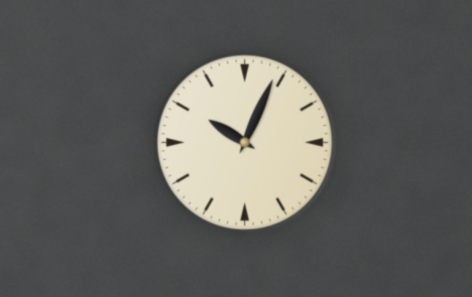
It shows 10:04
